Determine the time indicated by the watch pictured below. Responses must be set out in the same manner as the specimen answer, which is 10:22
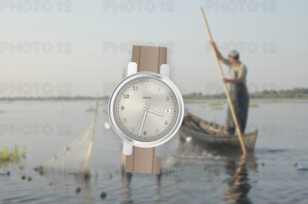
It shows 3:32
